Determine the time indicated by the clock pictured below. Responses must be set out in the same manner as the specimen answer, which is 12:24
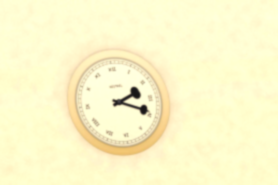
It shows 2:19
